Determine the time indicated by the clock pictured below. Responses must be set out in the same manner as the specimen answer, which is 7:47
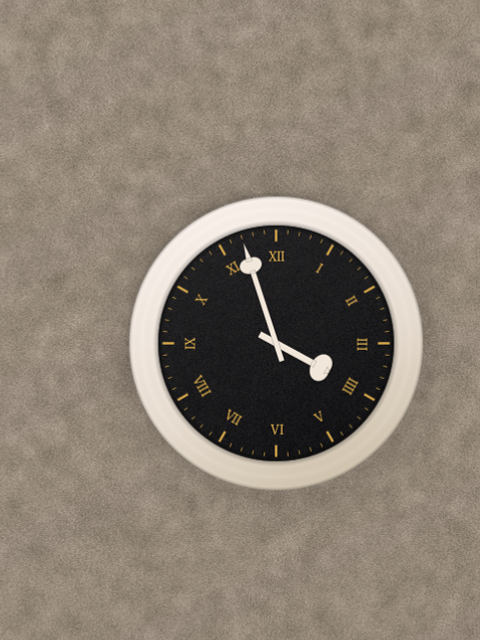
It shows 3:57
